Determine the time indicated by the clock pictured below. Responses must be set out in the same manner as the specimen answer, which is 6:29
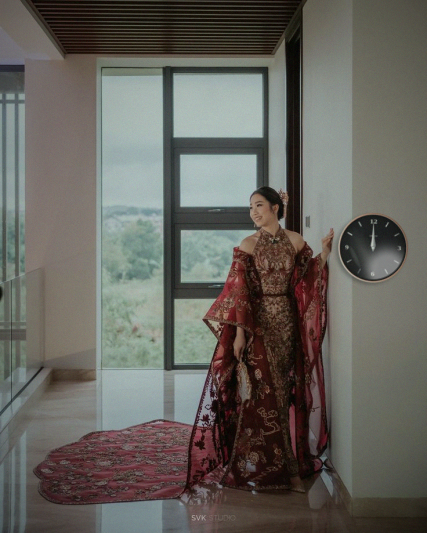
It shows 12:00
